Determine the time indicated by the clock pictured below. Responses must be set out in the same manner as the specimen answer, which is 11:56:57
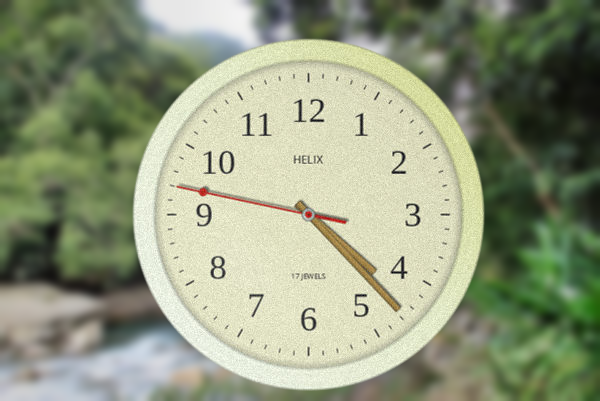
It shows 4:22:47
